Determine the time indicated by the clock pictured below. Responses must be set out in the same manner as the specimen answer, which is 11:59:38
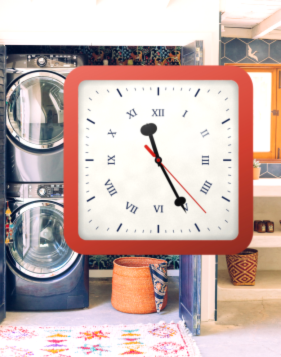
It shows 11:25:23
